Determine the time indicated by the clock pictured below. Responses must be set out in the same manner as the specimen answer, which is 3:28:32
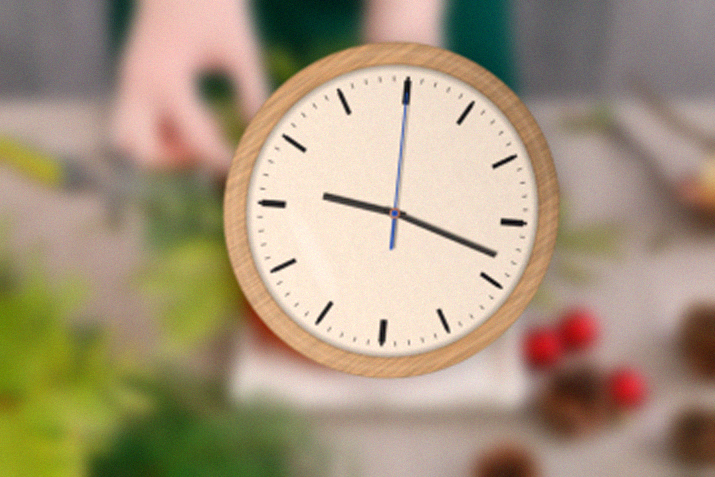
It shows 9:18:00
